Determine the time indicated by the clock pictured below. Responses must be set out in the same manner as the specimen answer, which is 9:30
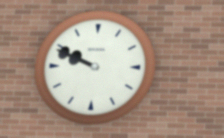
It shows 9:49
